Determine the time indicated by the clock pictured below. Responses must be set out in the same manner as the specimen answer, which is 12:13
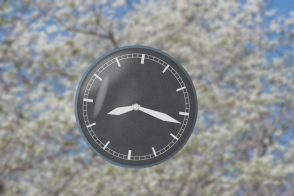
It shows 8:17
